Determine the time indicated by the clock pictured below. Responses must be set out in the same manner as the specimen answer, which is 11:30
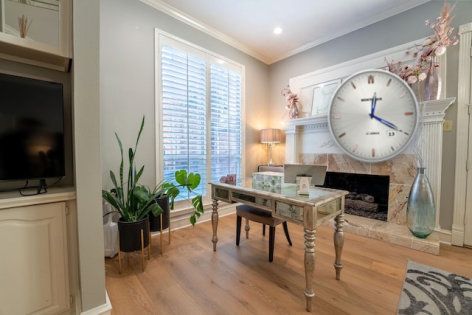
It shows 12:20
